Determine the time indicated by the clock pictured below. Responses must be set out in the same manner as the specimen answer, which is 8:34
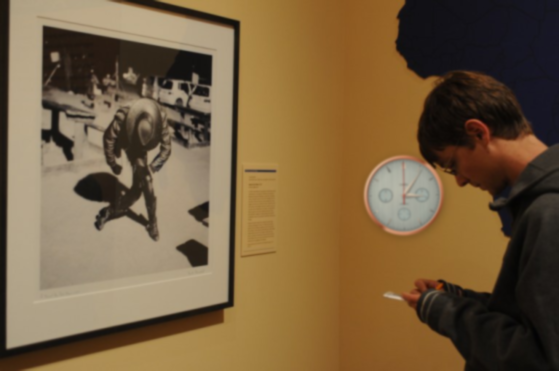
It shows 3:06
